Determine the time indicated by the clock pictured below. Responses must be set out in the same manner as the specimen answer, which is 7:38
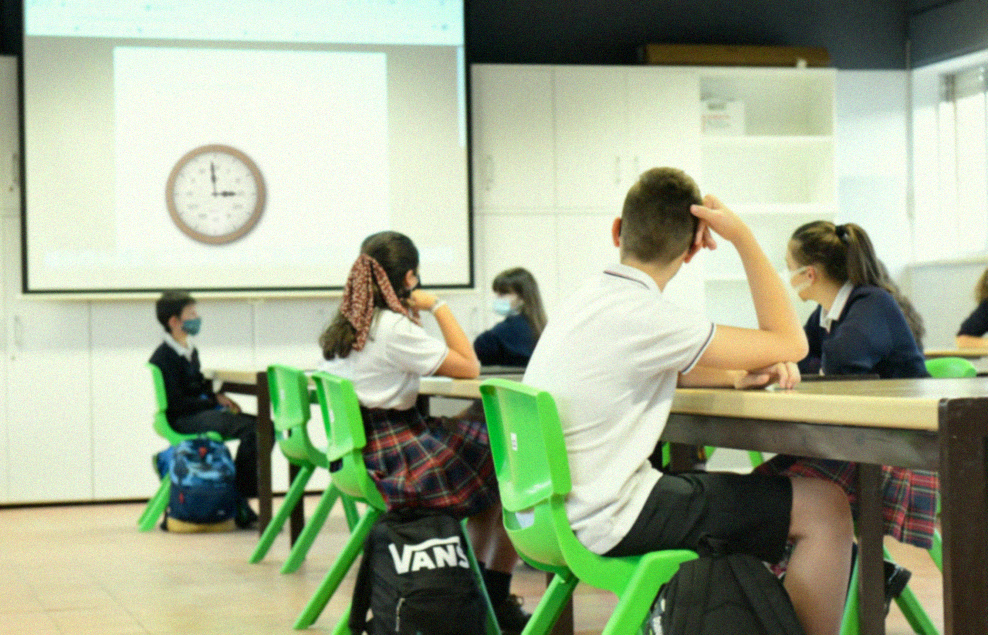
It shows 2:59
